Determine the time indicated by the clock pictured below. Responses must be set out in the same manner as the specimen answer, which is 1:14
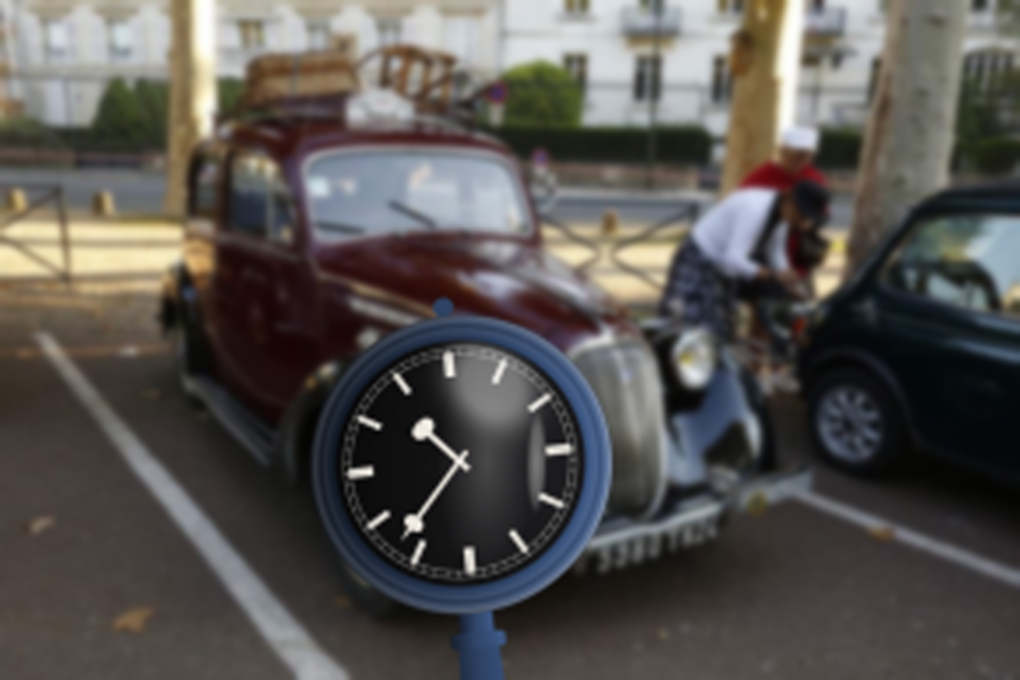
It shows 10:37
